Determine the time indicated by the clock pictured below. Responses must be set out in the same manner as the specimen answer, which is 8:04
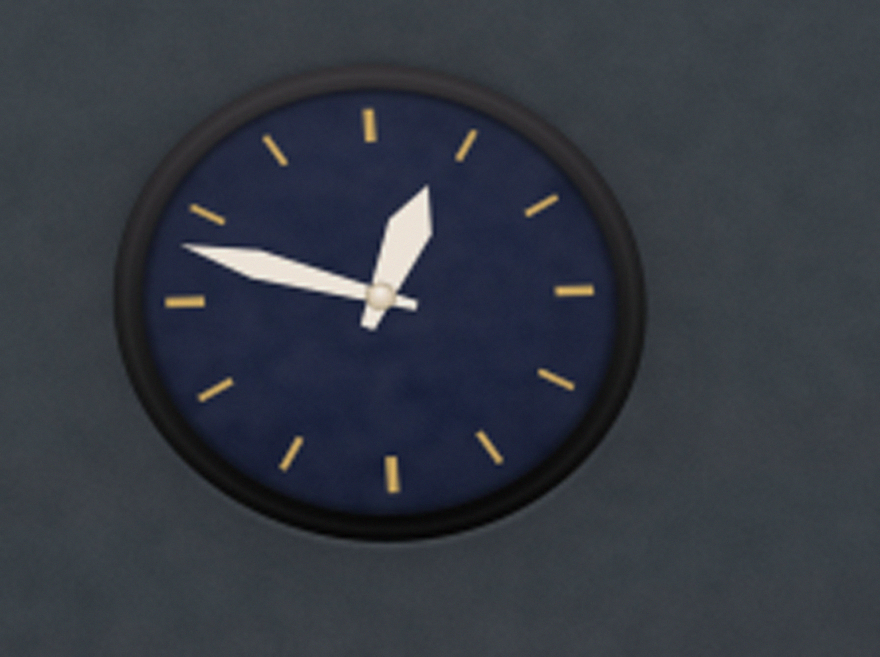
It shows 12:48
